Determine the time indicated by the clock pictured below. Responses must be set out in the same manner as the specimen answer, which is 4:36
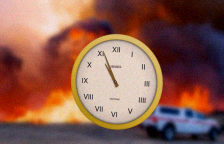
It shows 10:56
